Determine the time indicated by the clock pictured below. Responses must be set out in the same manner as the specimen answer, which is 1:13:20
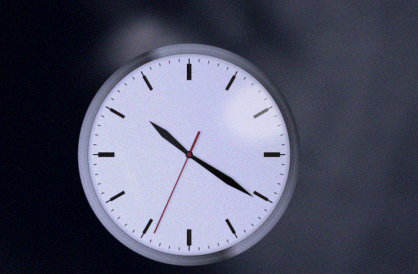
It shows 10:20:34
